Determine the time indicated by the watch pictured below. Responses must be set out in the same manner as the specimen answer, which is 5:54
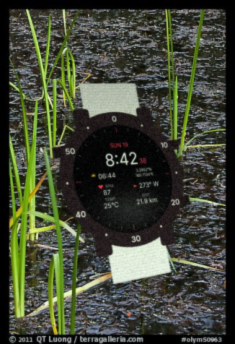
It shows 8:42
